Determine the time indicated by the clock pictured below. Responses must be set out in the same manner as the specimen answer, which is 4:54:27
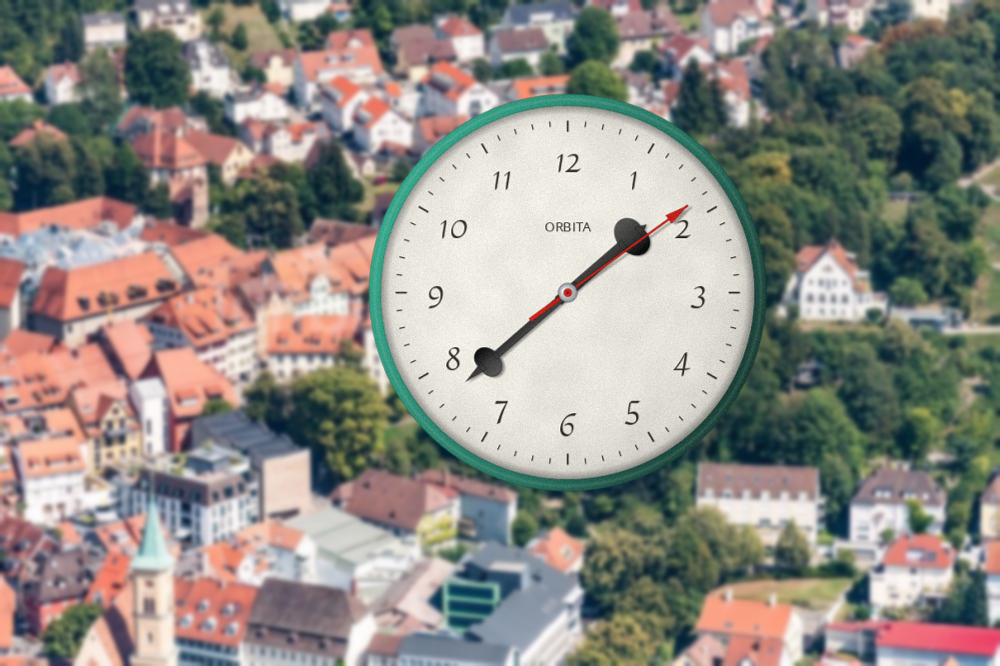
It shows 1:38:09
